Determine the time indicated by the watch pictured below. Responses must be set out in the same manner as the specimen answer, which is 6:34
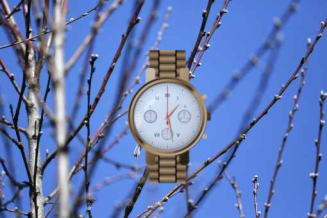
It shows 1:28
